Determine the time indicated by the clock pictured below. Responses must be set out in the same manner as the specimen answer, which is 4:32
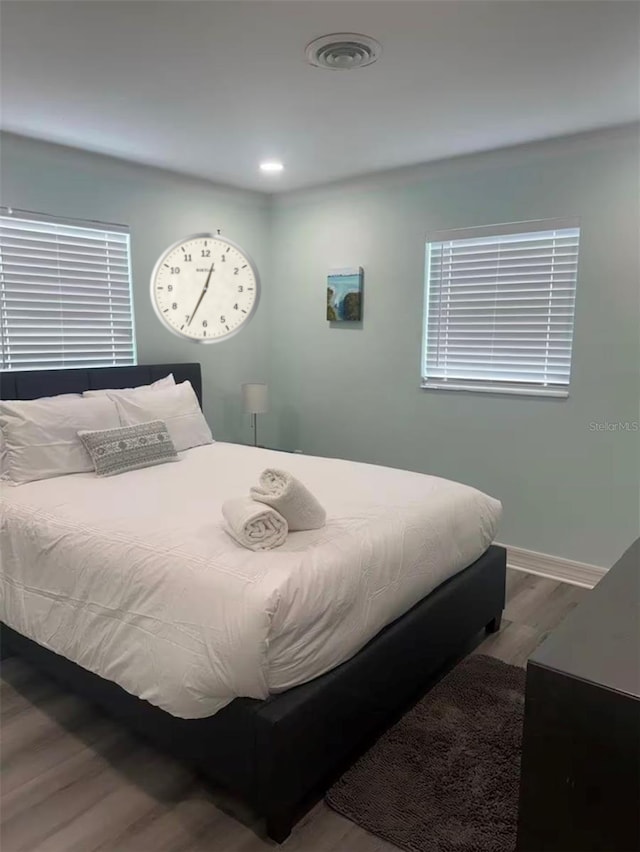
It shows 12:34
